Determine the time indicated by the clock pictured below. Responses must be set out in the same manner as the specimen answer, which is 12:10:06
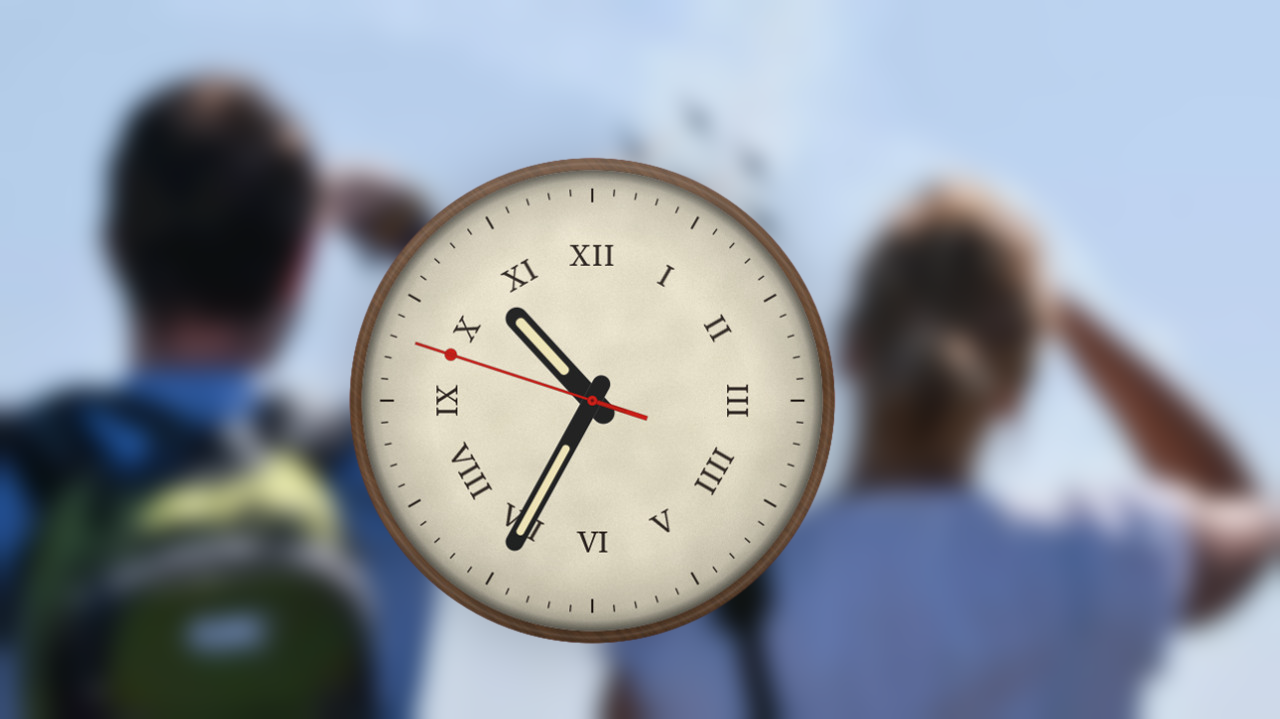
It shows 10:34:48
